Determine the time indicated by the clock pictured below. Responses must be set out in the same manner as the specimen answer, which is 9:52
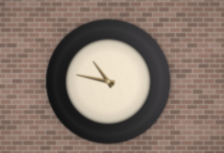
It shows 10:47
